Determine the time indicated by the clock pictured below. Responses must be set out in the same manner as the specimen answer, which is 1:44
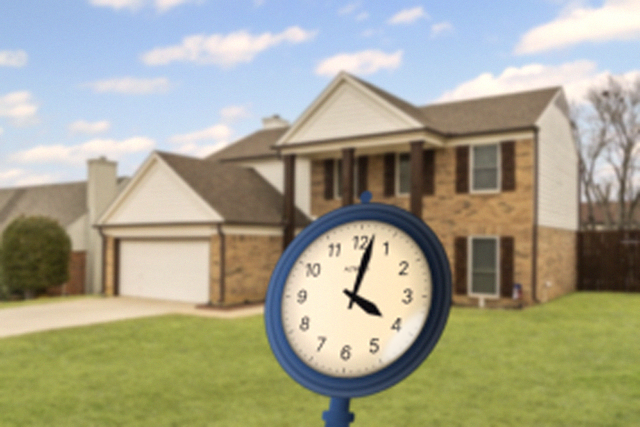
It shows 4:02
